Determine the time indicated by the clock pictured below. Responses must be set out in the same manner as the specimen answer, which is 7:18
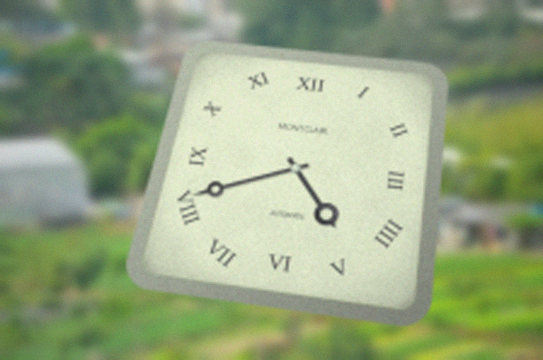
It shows 4:41
